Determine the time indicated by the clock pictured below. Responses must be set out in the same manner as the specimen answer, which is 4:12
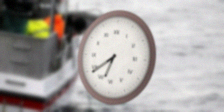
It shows 6:39
